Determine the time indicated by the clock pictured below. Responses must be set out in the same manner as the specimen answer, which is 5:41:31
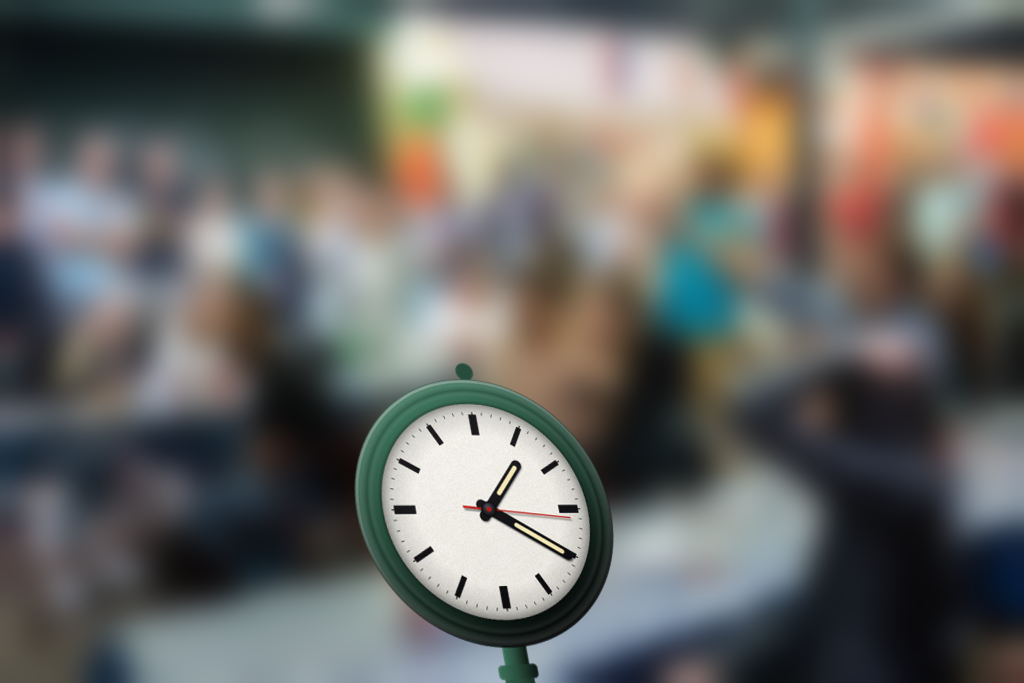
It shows 1:20:16
